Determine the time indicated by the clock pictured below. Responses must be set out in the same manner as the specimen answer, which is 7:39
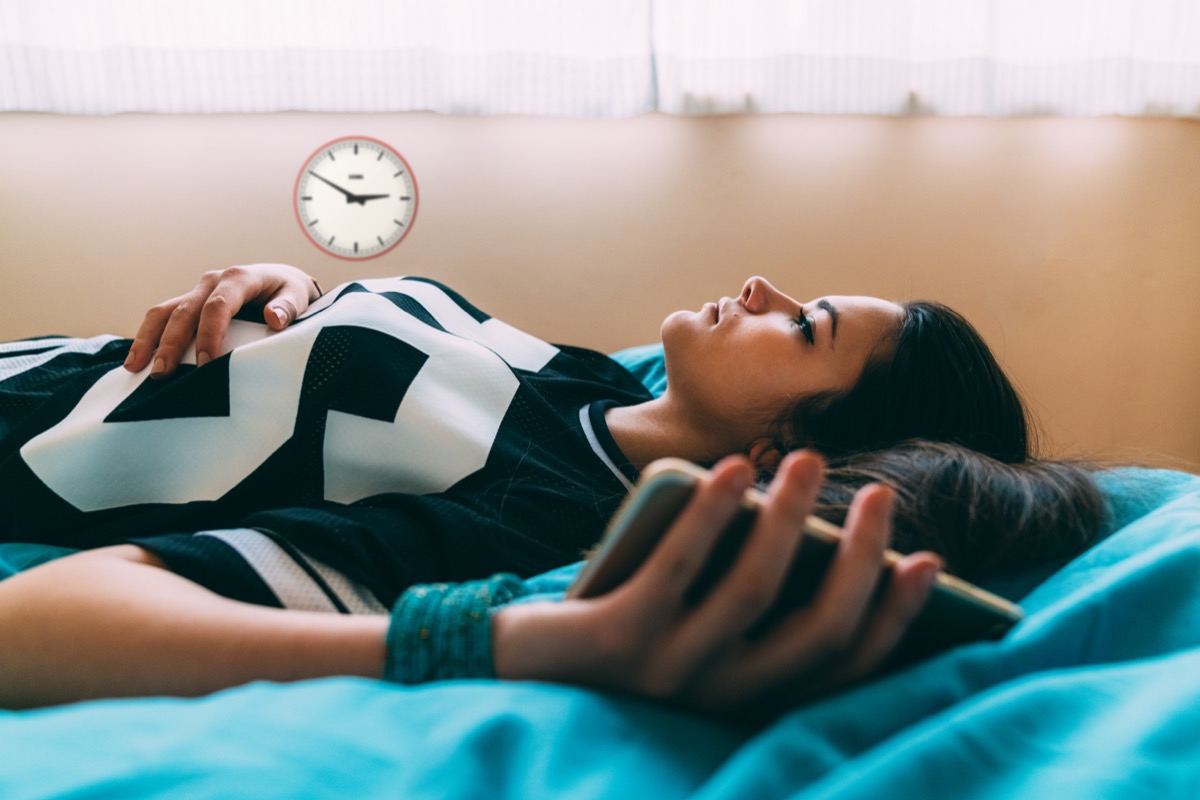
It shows 2:50
